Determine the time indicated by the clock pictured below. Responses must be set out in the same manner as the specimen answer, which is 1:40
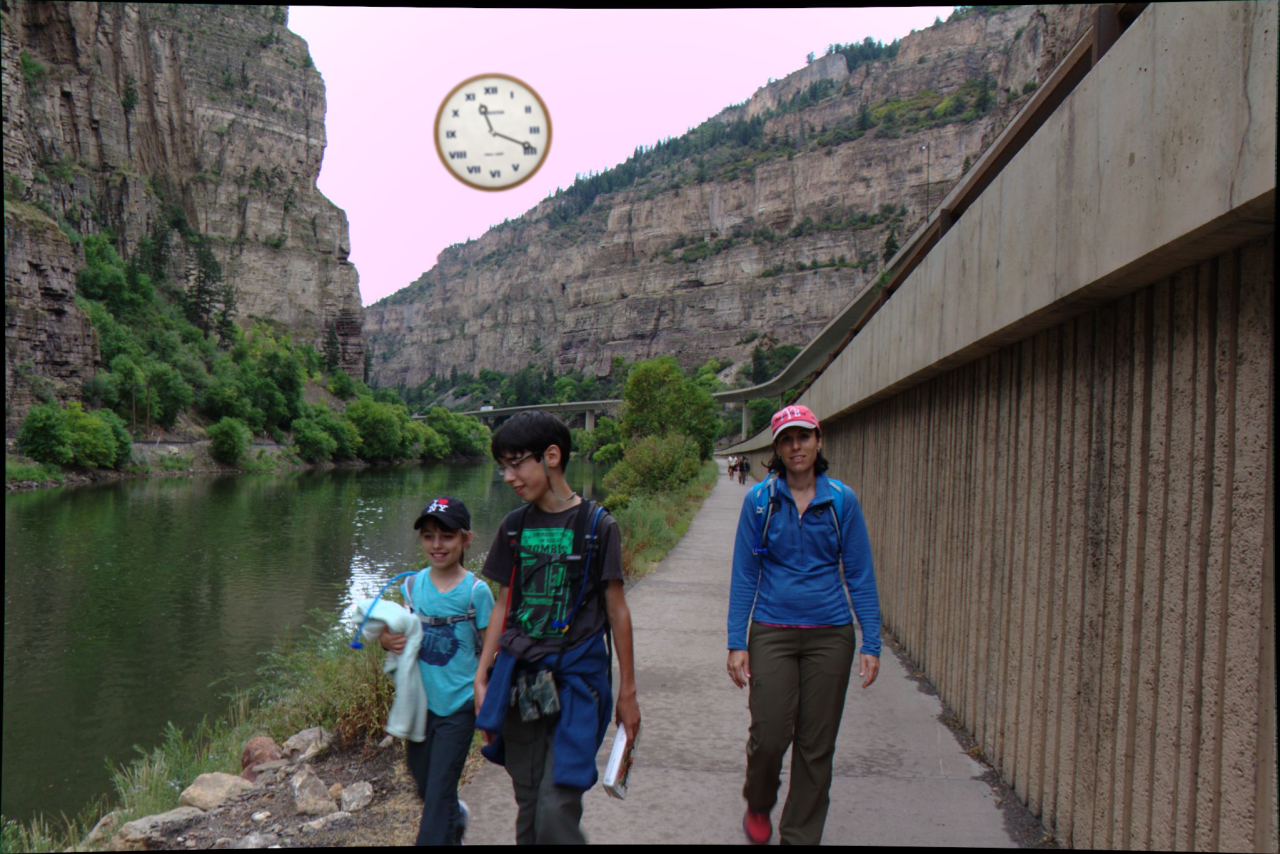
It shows 11:19
